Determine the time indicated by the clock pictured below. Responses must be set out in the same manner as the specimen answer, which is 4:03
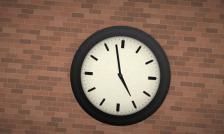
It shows 4:58
